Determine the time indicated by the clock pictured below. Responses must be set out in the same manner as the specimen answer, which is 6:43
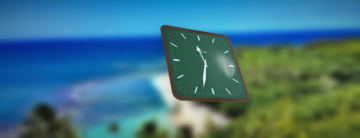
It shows 11:33
